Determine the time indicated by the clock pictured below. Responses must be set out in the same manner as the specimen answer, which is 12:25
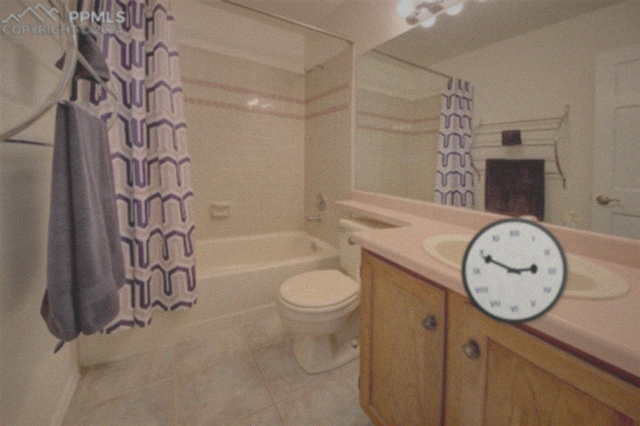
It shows 2:49
